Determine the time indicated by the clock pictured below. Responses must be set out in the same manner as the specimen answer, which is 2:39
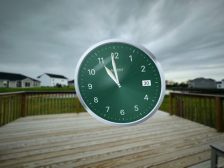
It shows 10:59
